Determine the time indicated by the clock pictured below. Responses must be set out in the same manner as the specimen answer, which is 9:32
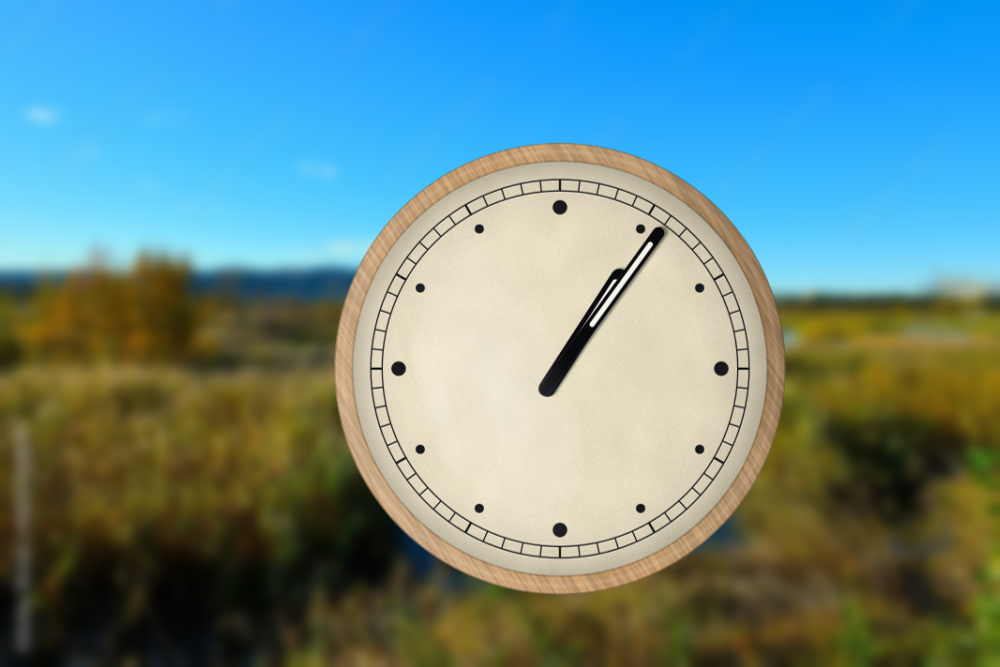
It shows 1:06
